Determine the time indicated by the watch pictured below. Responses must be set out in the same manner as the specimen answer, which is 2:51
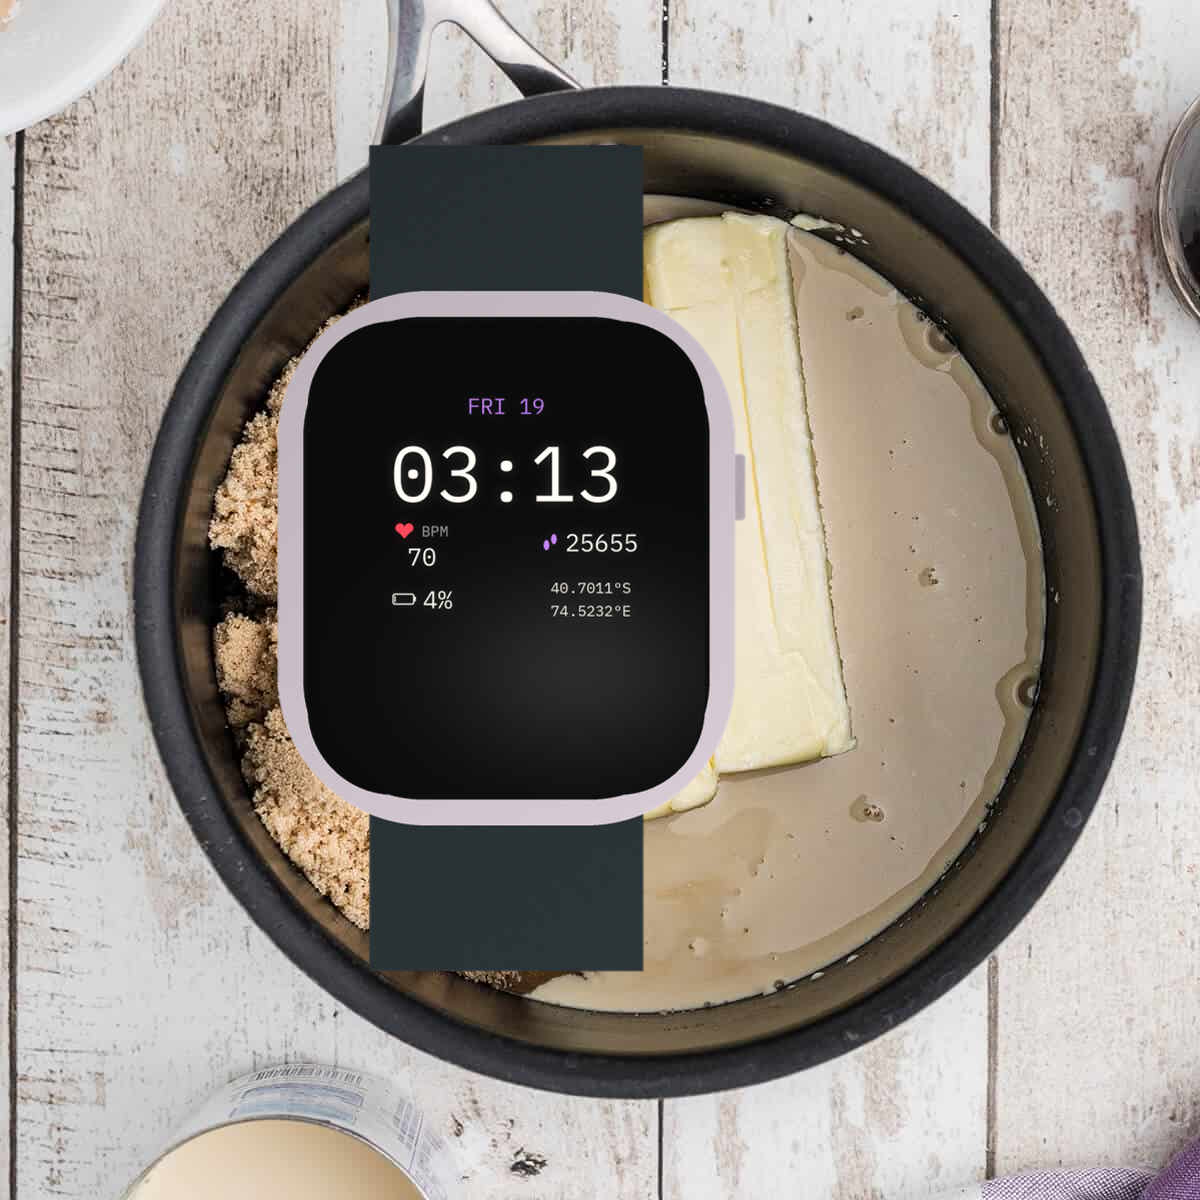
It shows 3:13
